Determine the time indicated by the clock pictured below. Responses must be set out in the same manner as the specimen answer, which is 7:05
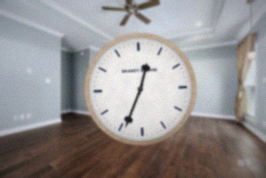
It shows 12:34
